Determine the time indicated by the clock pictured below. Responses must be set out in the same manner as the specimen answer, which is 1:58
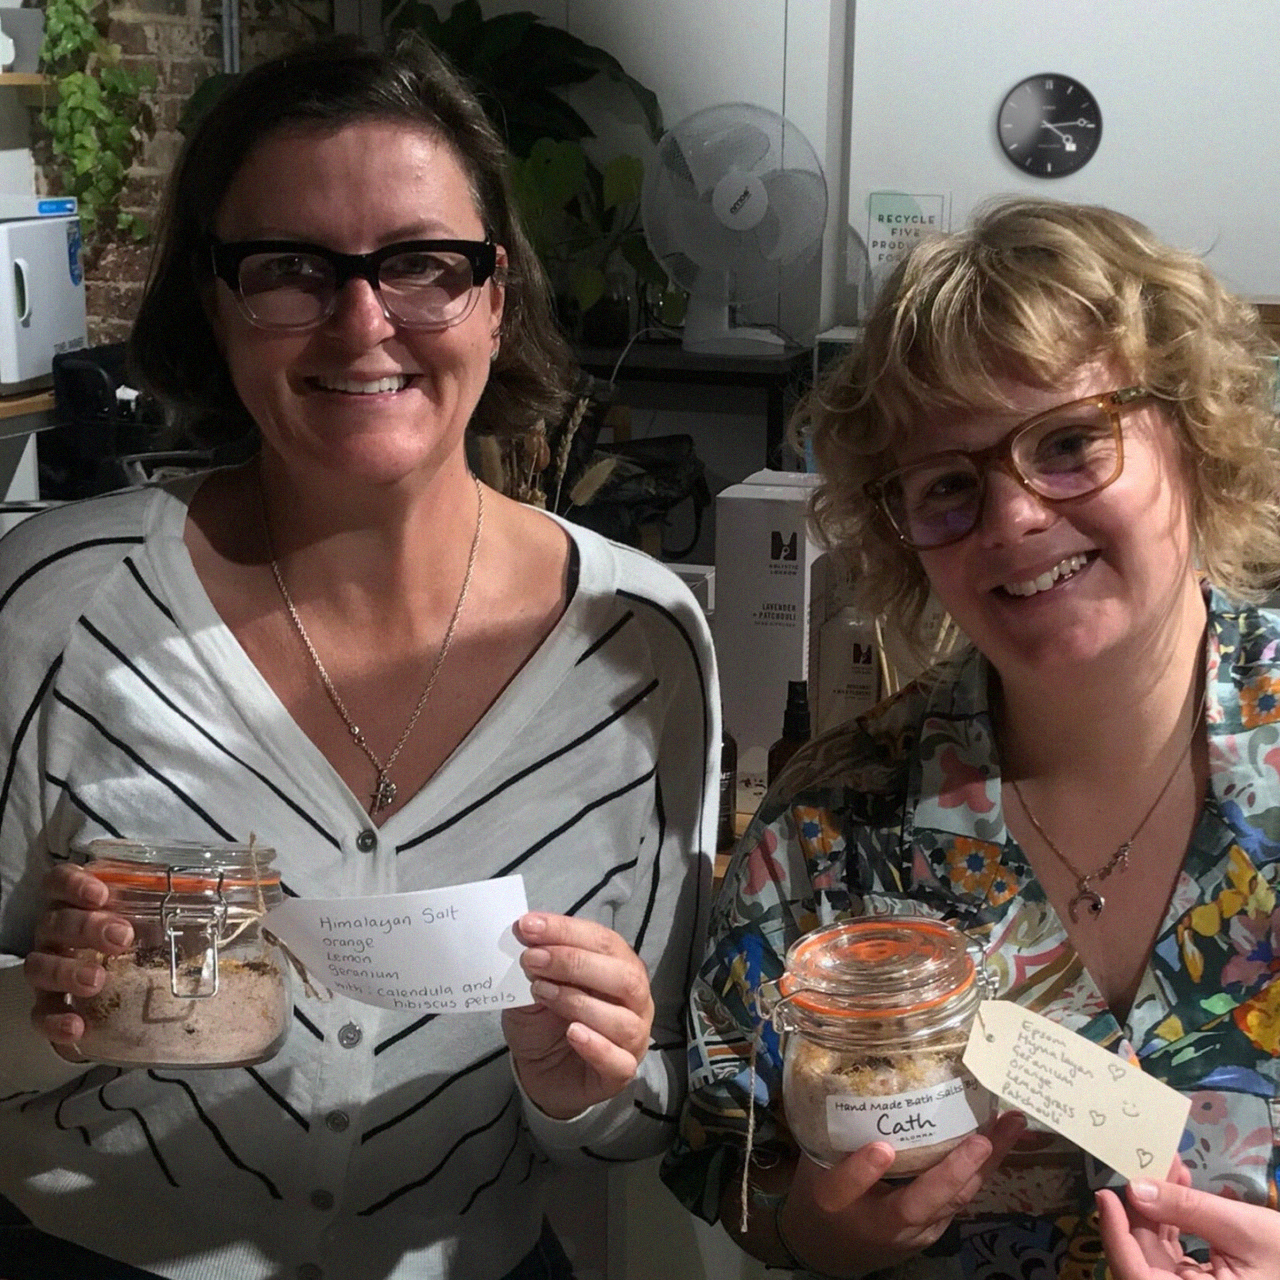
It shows 4:14
